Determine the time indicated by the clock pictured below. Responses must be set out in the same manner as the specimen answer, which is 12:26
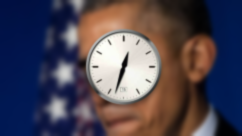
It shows 12:33
